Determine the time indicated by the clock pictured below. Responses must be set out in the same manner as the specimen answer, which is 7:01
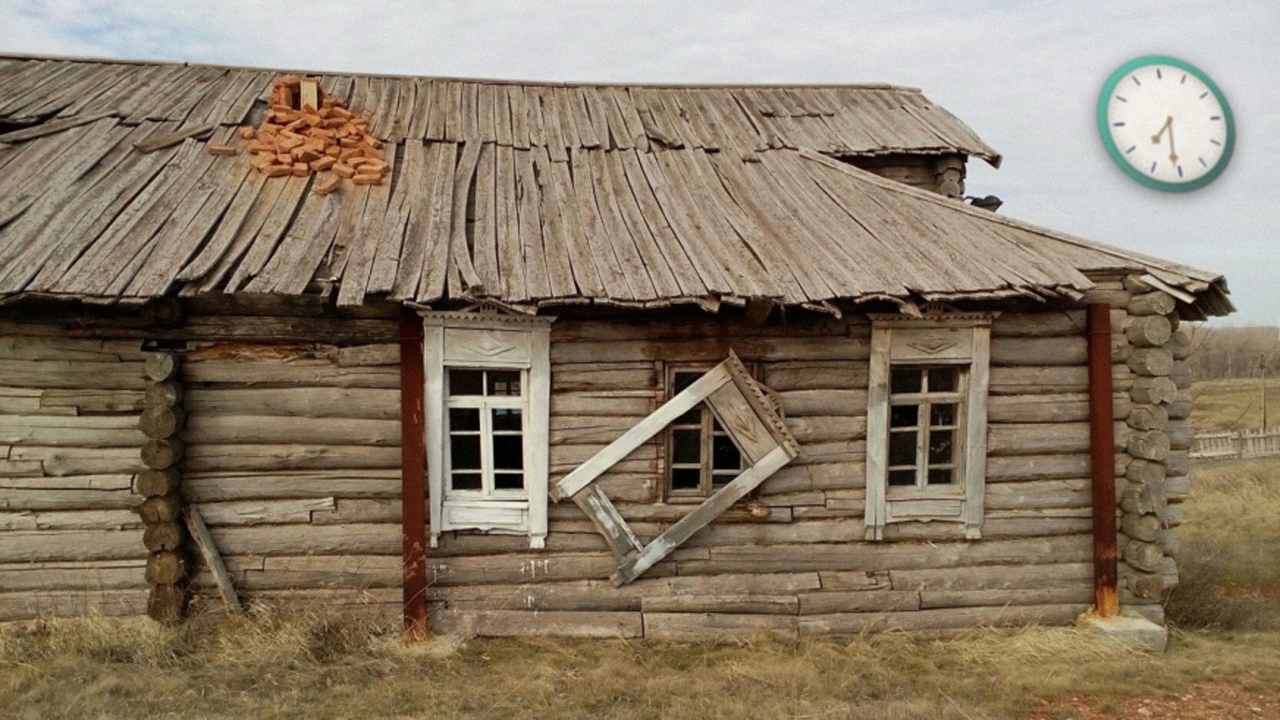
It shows 7:31
